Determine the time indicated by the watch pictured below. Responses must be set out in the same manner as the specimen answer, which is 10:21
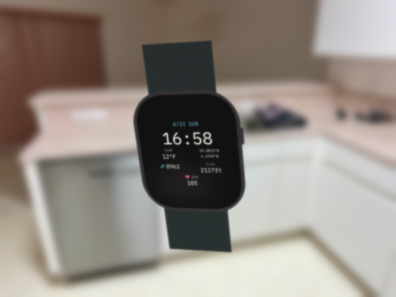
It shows 16:58
